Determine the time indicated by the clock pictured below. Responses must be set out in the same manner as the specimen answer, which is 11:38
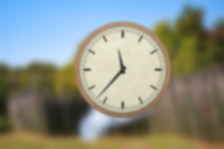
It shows 11:37
